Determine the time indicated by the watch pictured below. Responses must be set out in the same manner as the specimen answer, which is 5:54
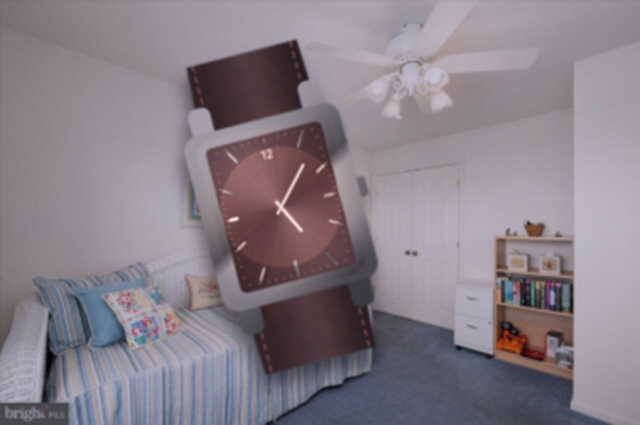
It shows 5:07
